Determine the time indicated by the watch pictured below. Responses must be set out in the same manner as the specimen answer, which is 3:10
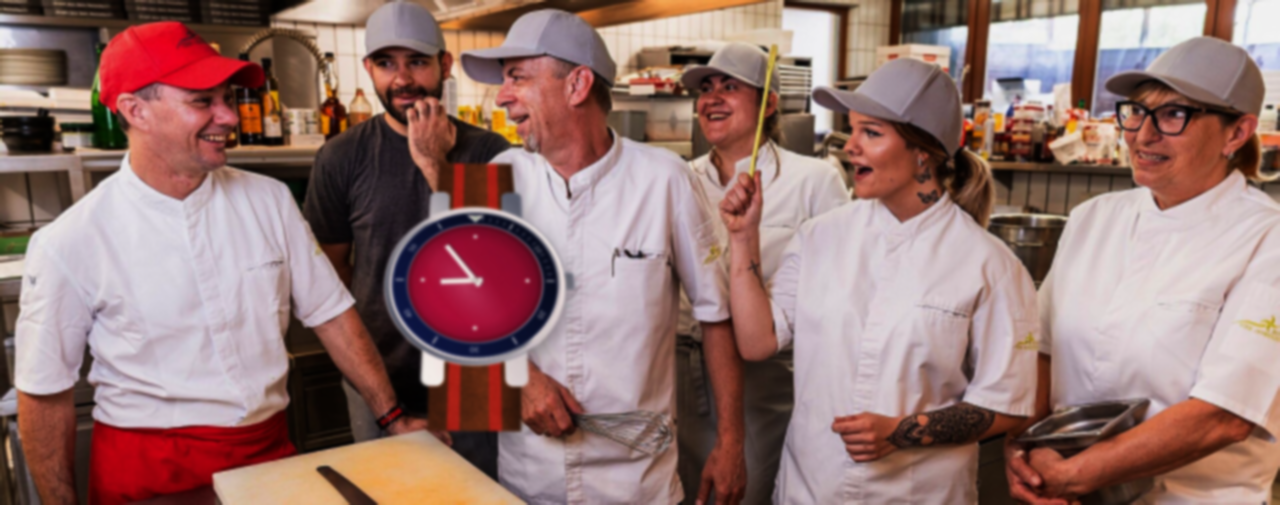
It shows 8:54
